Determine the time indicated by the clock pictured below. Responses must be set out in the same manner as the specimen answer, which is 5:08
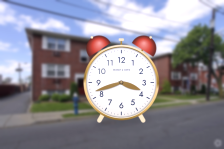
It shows 3:42
